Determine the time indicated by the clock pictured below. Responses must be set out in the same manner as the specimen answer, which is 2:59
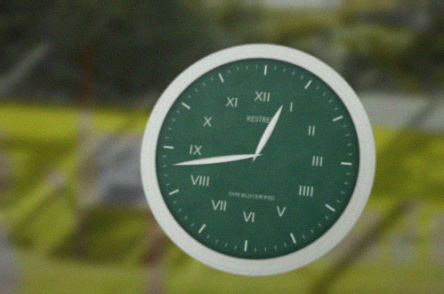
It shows 12:43
